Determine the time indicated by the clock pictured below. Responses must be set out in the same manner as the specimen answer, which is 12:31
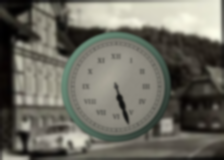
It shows 5:27
